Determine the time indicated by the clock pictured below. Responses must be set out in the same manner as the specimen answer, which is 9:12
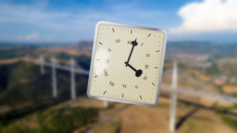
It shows 4:02
